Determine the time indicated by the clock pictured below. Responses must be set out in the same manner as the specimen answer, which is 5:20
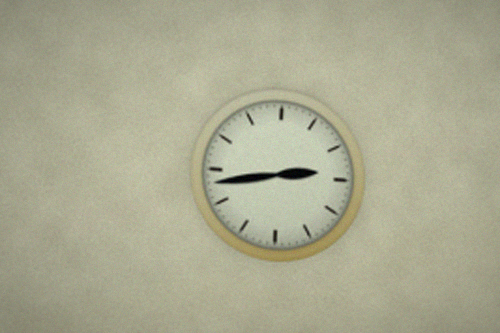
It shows 2:43
